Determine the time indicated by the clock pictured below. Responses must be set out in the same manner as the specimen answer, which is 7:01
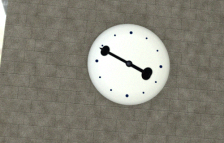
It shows 3:49
